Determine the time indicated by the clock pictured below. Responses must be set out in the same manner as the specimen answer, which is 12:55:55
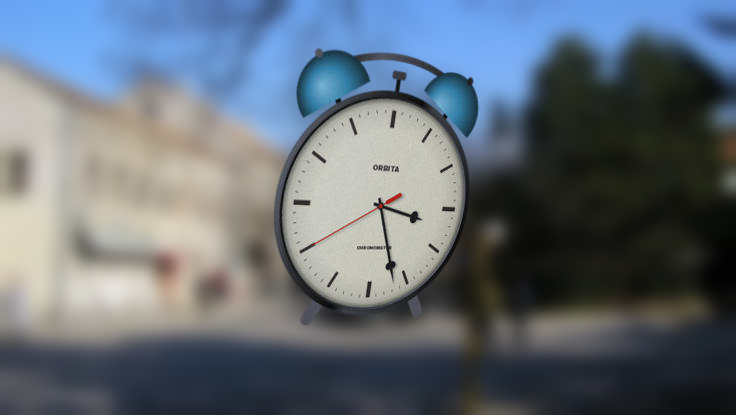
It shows 3:26:40
